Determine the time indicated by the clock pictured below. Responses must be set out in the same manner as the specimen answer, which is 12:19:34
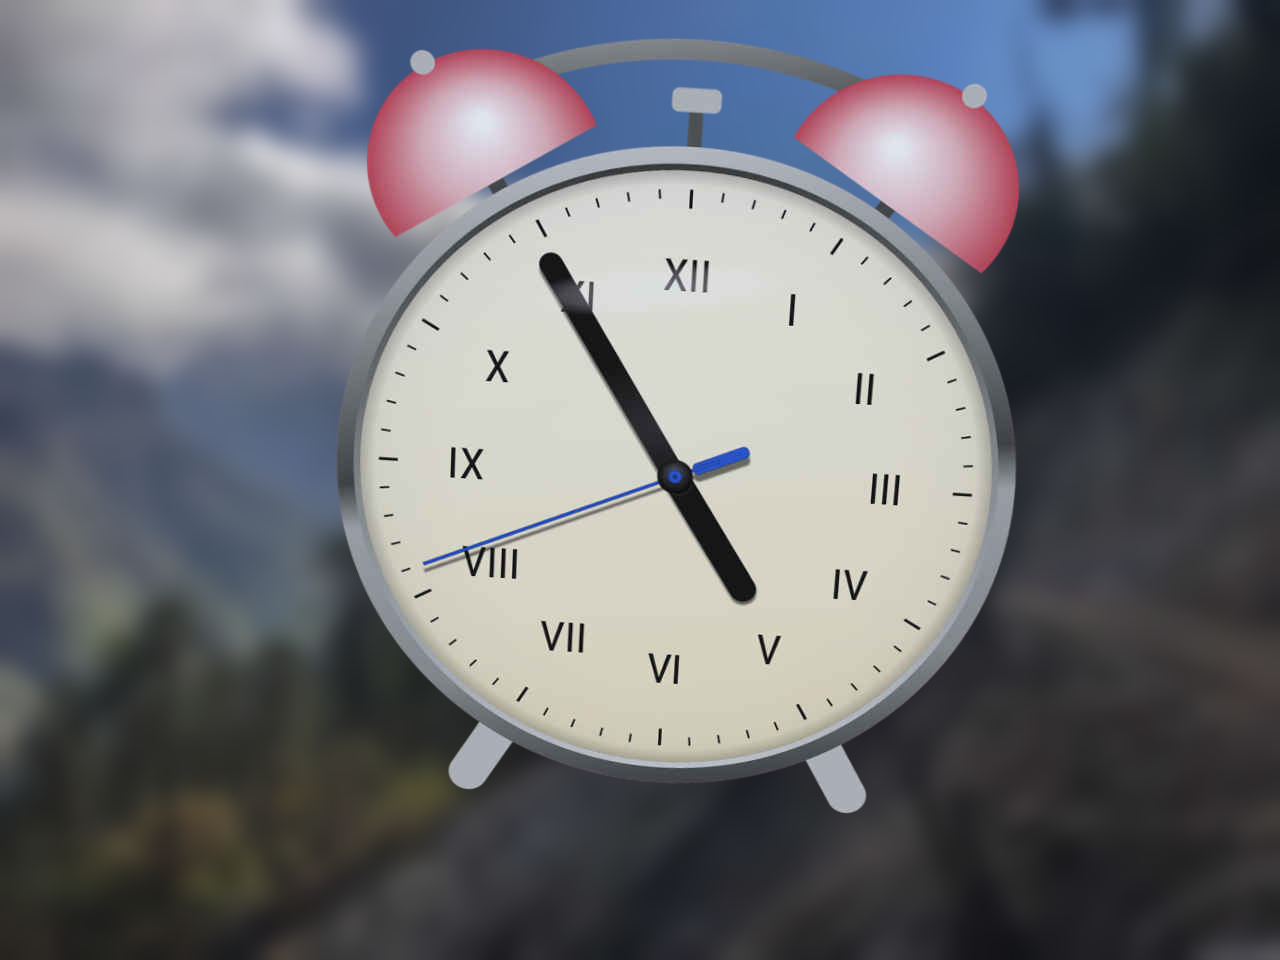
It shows 4:54:41
